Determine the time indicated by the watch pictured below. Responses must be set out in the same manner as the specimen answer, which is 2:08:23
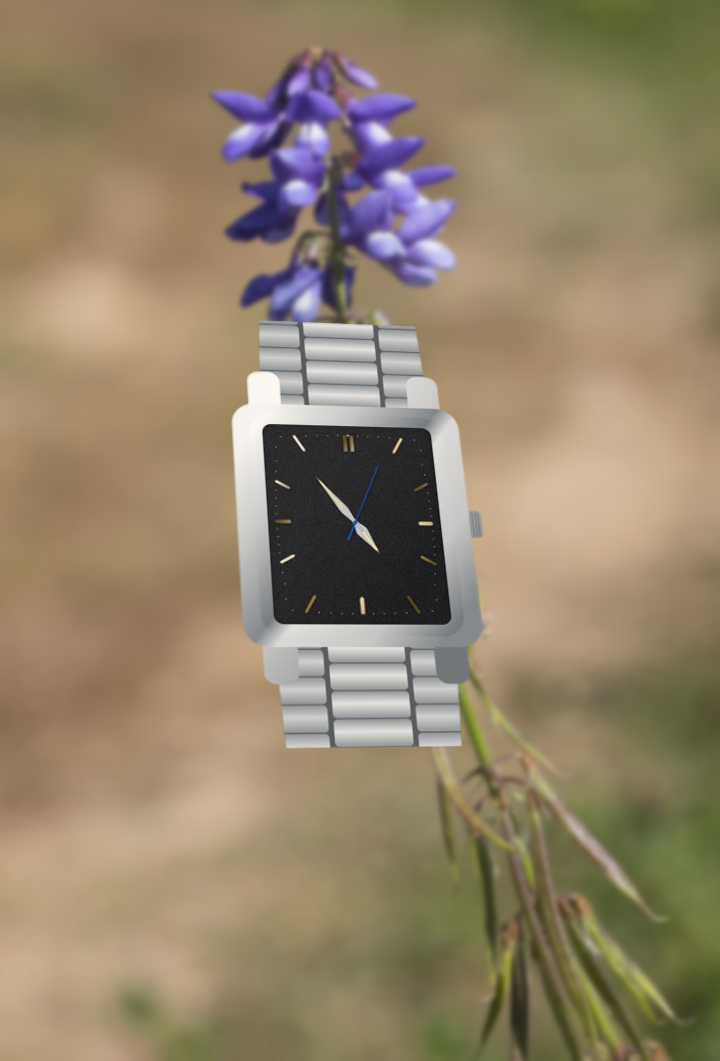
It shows 4:54:04
